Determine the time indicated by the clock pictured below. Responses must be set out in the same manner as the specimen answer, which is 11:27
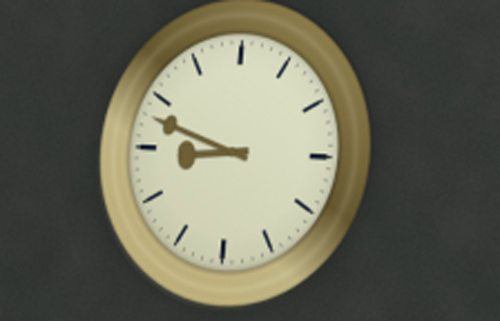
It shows 8:48
